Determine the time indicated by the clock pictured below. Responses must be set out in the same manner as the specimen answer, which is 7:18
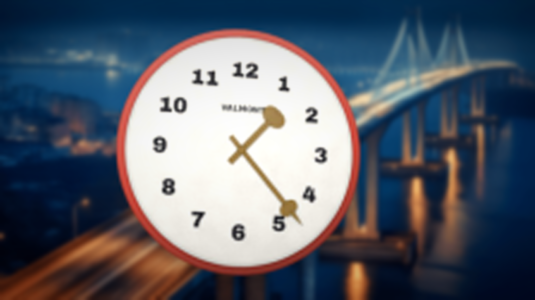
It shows 1:23
